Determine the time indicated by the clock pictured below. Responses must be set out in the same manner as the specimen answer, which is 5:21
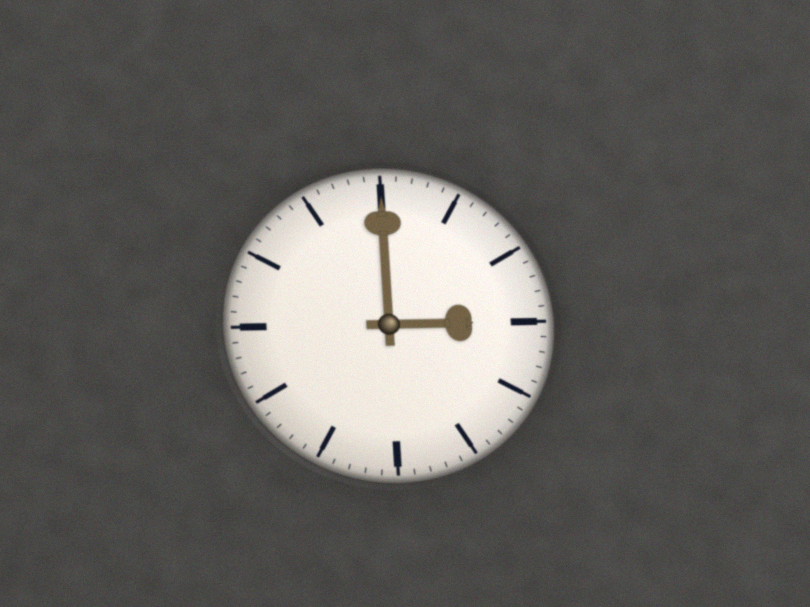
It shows 3:00
